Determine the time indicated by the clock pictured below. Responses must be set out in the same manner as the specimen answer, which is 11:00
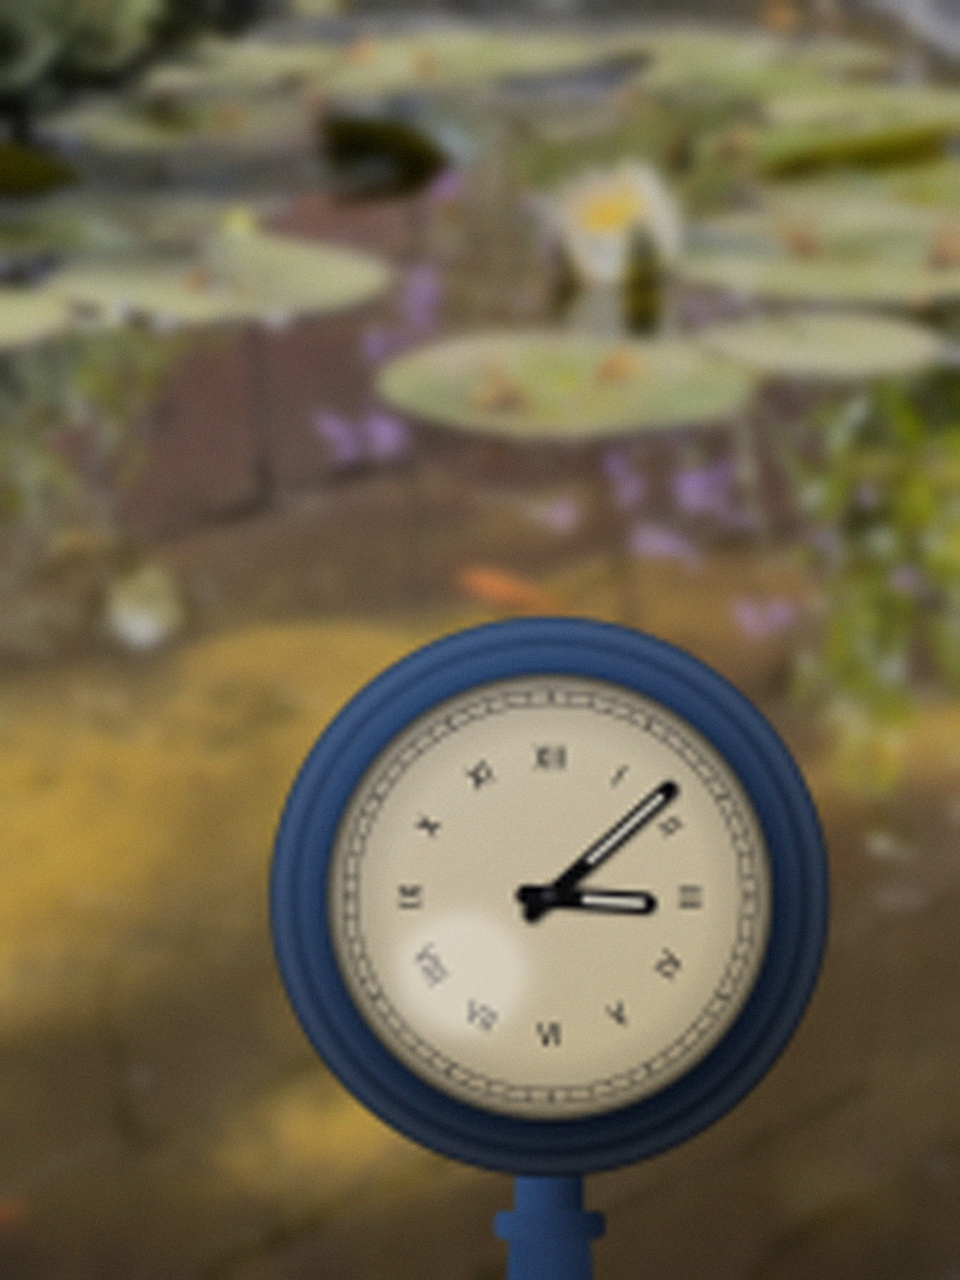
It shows 3:08
